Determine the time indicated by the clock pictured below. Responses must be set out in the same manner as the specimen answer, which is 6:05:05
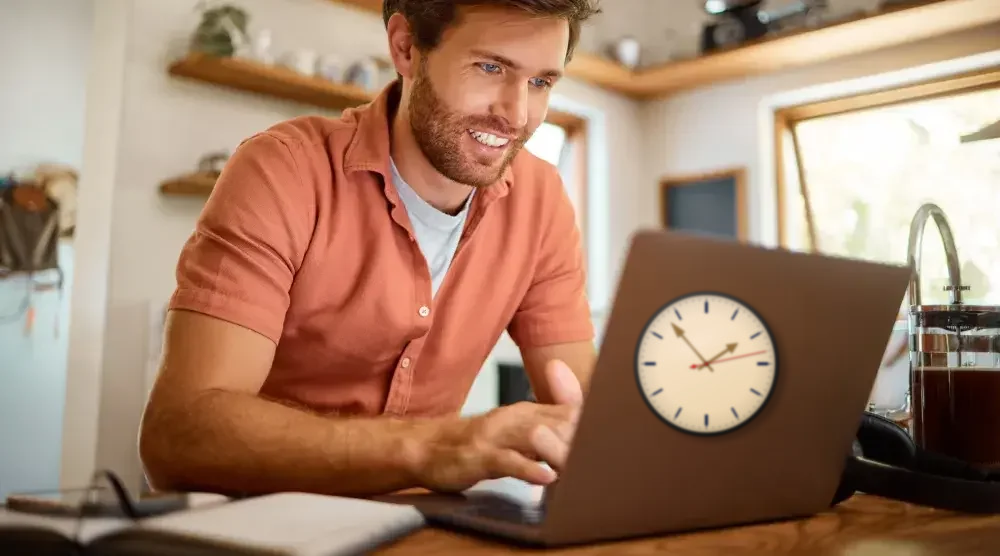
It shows 1:53:13
